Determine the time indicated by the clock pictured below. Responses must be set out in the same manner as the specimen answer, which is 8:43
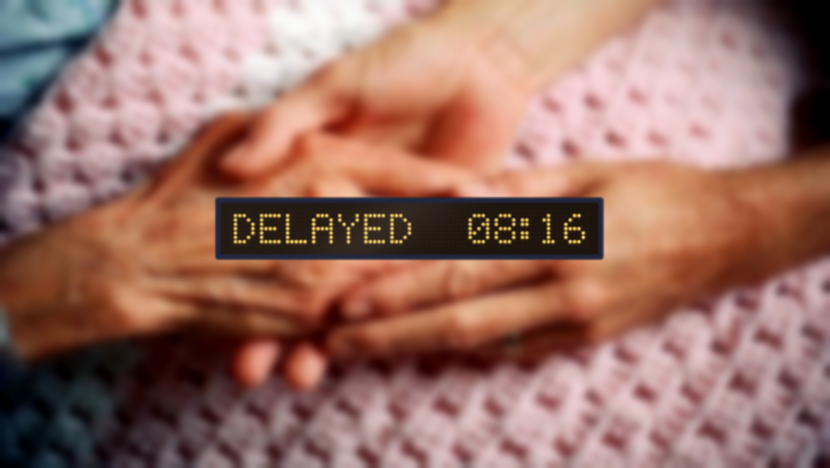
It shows 8:16
